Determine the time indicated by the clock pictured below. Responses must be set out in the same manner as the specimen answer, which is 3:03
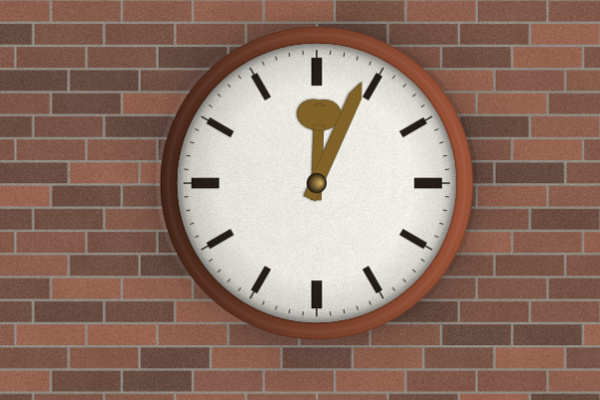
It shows 12:04
